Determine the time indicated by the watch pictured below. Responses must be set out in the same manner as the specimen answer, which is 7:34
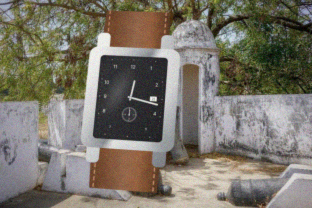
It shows 12:17
